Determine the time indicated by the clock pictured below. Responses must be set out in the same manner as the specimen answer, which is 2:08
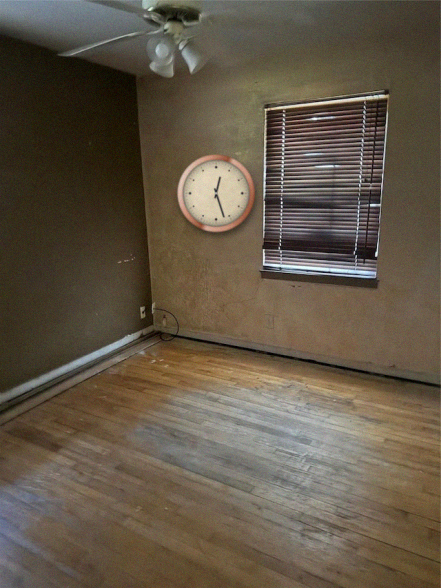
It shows 12:27
